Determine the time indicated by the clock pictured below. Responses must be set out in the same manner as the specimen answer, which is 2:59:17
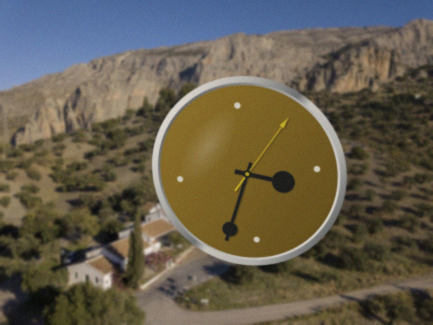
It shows 3:34:07
